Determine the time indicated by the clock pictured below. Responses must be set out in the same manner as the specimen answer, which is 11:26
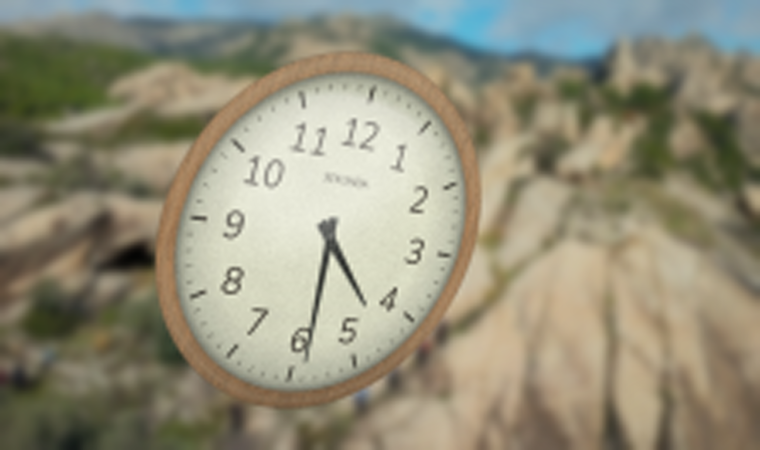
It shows 4:29
